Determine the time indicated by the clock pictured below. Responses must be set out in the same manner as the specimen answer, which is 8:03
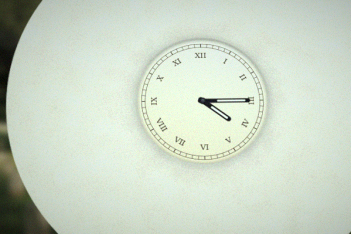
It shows 4:15
